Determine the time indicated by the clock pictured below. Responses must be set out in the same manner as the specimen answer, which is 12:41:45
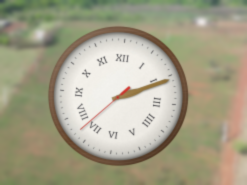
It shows 2:10:37
